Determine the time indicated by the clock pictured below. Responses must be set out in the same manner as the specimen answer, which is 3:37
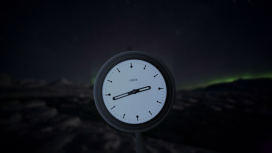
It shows 2:43
